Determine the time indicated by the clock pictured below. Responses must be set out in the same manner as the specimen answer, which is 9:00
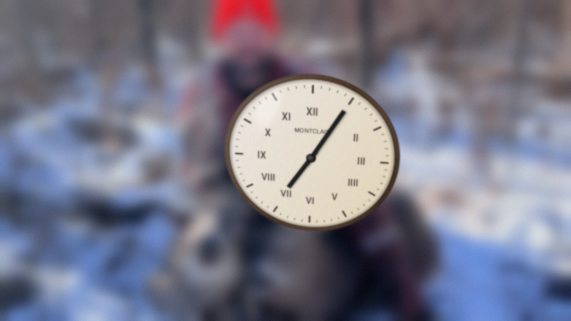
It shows 7:05
